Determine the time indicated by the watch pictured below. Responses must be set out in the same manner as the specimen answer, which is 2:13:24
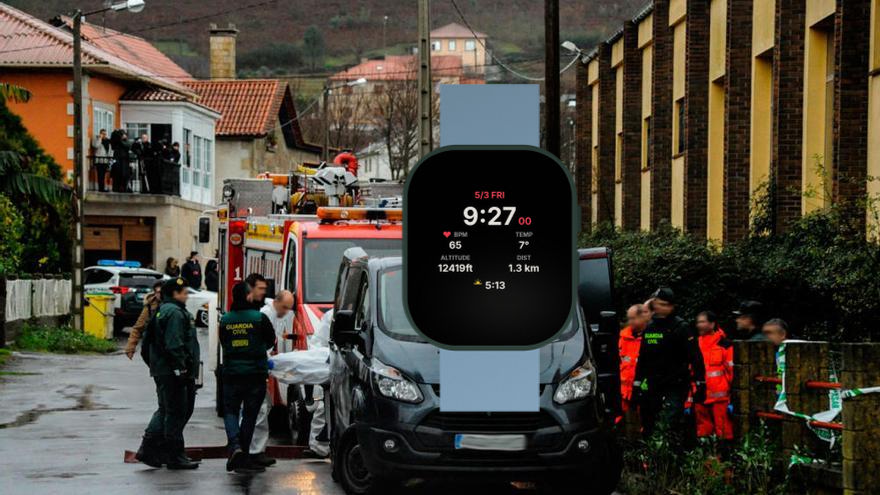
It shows 9:27:00
